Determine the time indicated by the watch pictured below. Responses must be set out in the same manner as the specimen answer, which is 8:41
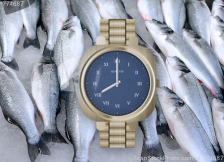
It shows 8:00
